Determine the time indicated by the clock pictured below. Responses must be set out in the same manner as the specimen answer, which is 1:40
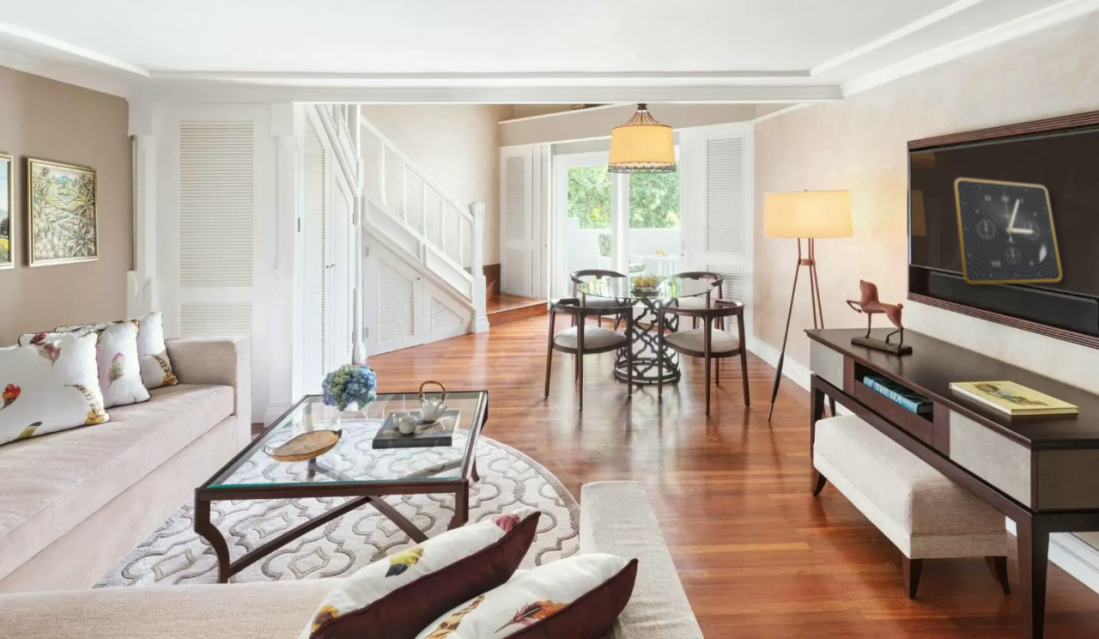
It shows 3:04
